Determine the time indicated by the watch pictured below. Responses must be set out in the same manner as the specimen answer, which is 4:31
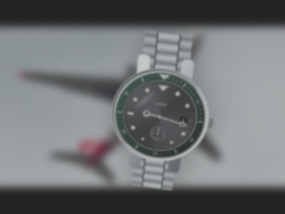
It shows 9:17
